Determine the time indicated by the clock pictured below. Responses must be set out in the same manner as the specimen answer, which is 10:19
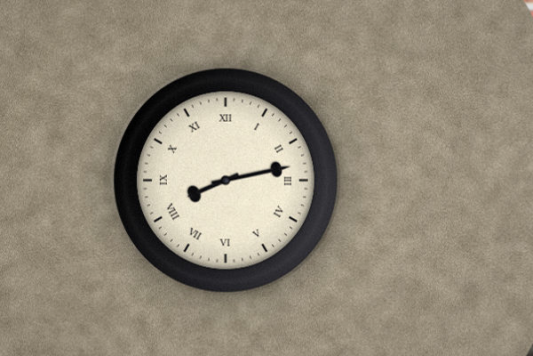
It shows 8:13
